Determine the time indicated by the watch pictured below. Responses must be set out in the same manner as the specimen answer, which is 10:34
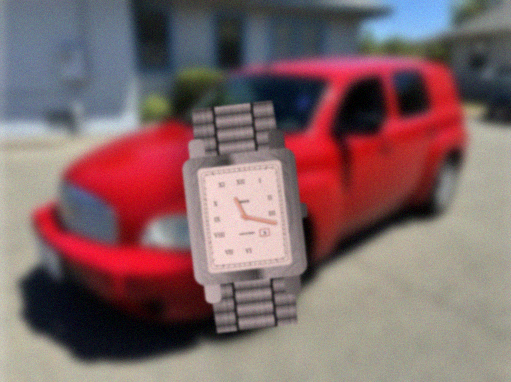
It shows 11:18
